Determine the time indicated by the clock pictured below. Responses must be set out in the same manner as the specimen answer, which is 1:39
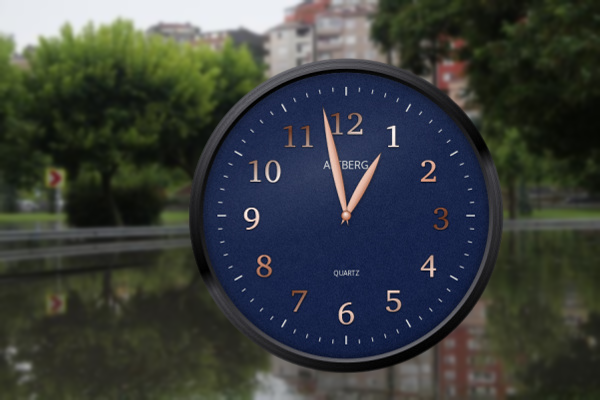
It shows 12:58
